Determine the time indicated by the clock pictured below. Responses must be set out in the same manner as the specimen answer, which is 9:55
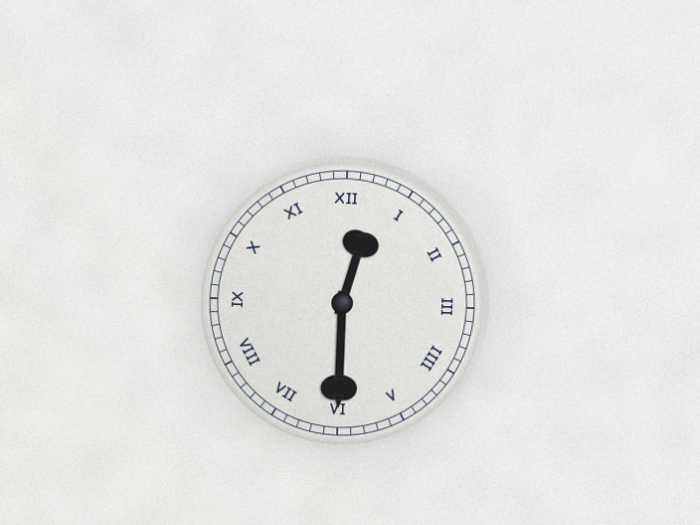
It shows 12:30
